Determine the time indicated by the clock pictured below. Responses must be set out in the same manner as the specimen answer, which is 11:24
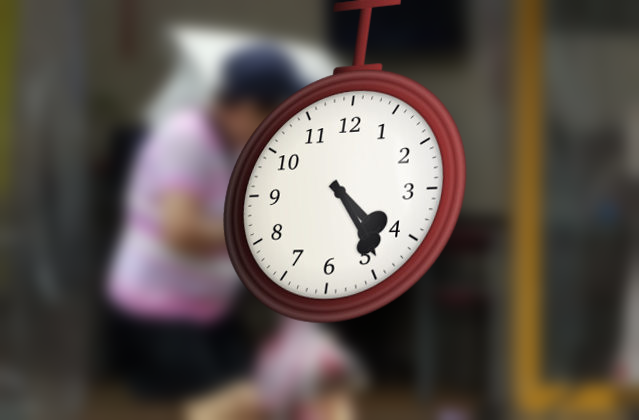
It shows 4:24
